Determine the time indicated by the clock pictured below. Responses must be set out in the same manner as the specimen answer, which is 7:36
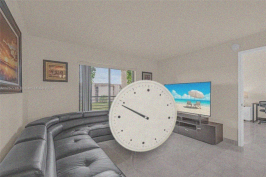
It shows 9:49
